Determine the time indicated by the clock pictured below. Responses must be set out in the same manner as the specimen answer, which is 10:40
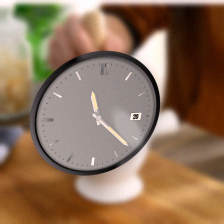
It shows 11:22
